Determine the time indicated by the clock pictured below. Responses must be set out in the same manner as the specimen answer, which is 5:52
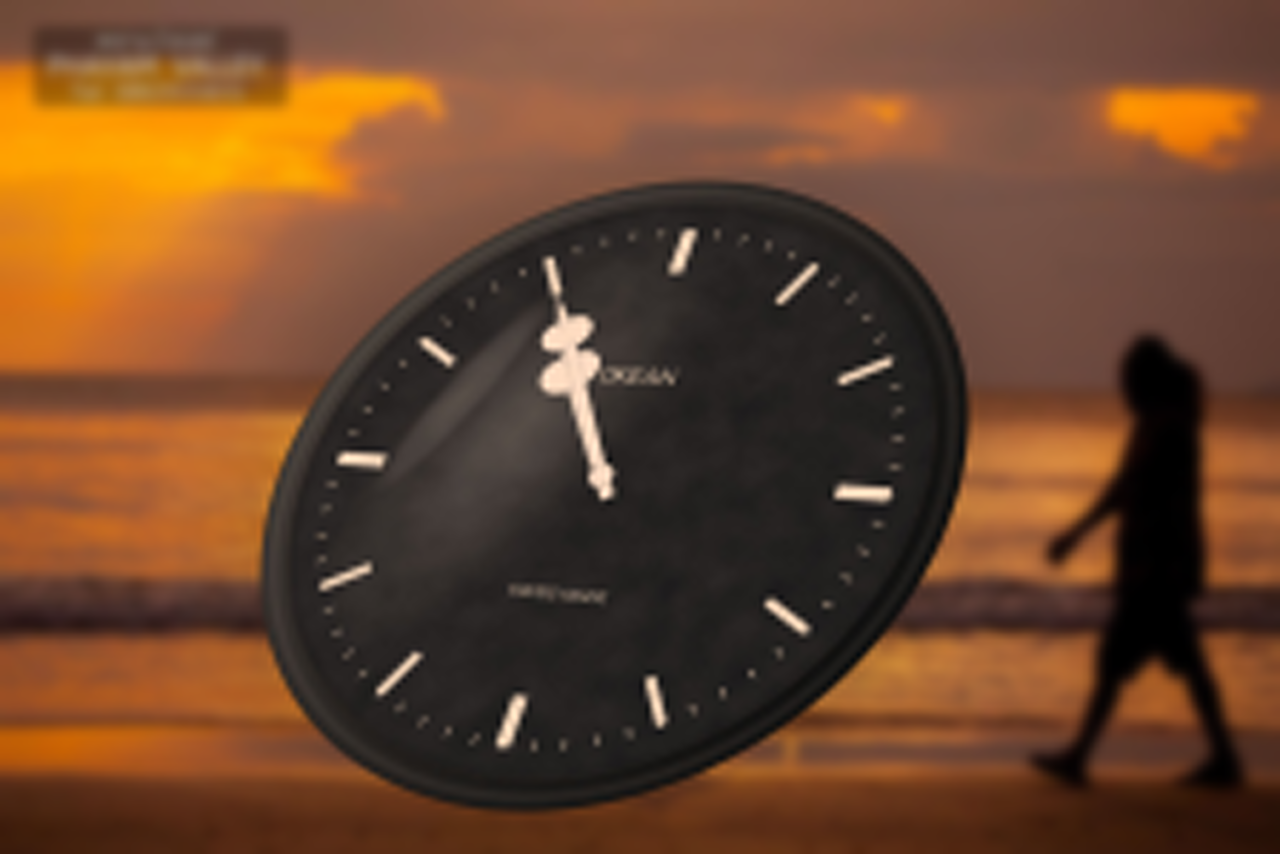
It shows 10:55
